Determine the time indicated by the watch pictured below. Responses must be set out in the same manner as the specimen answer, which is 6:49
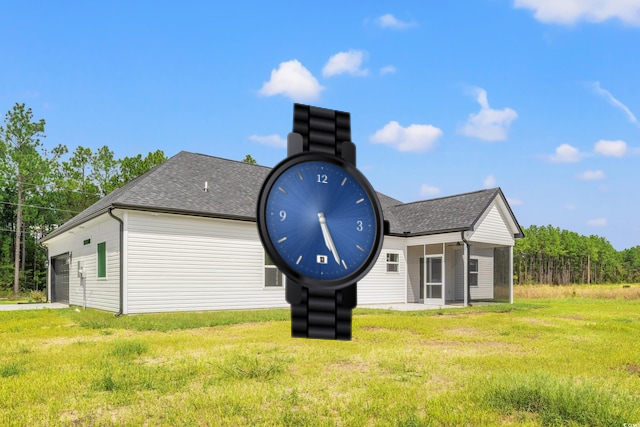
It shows 5:26
